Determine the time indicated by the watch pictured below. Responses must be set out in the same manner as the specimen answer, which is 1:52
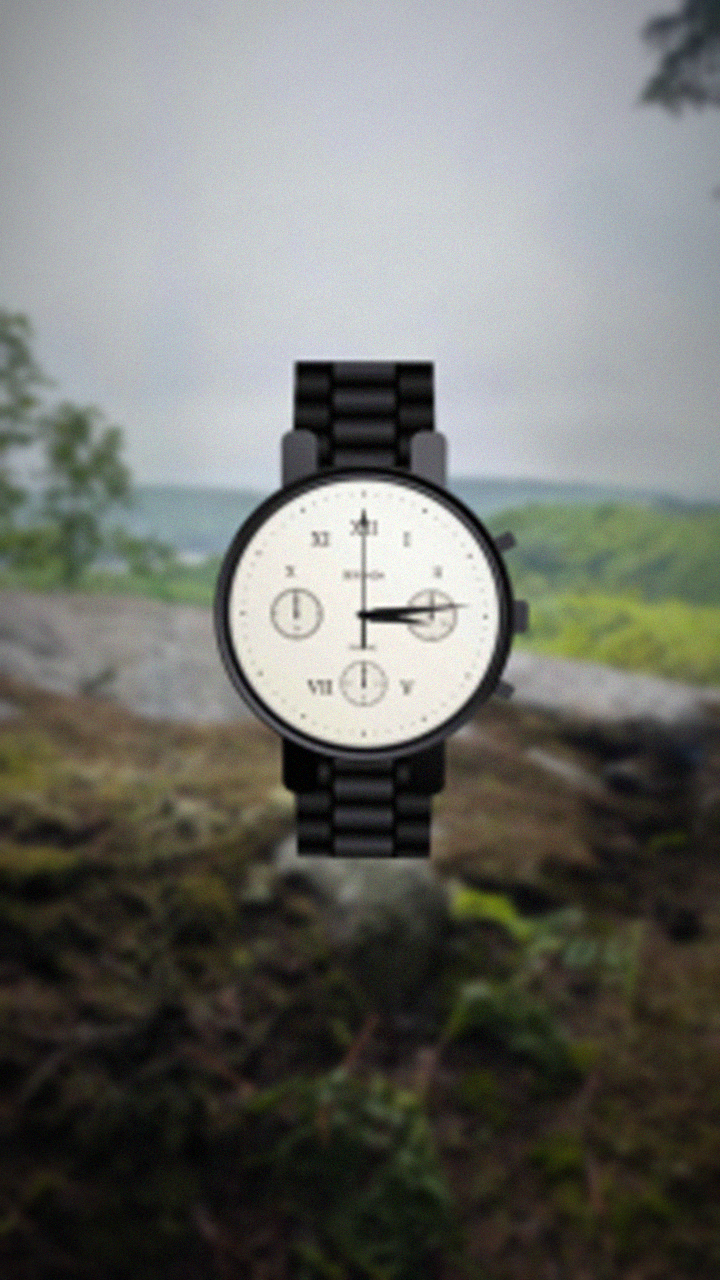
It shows 3:14
